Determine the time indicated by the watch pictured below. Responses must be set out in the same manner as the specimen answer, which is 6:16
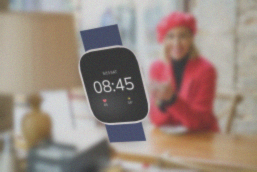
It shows 8:45
